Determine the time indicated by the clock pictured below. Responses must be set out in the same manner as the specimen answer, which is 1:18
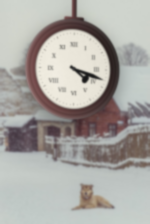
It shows 4:18
